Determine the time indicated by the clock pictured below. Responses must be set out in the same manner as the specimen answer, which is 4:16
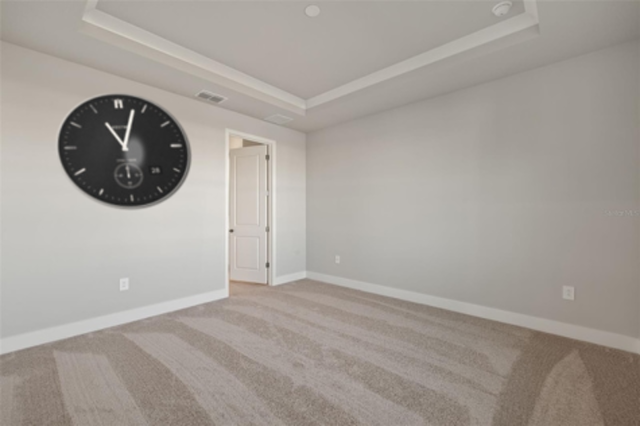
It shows 11:03
